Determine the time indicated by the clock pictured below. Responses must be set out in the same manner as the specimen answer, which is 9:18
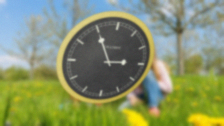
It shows 2:55
